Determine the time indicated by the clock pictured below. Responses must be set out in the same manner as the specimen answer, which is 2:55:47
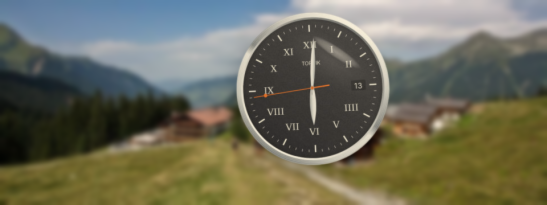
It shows 6:00:44
